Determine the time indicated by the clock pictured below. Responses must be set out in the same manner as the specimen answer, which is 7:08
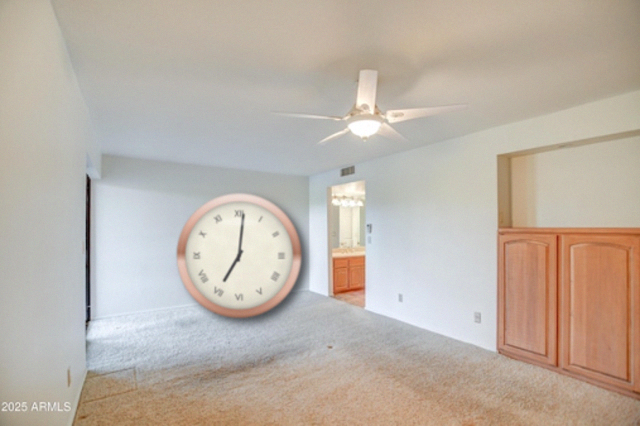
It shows 7:01
